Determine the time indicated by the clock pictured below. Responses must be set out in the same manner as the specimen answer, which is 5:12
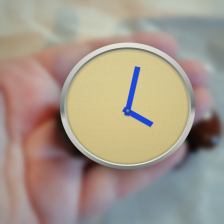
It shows 4:02
